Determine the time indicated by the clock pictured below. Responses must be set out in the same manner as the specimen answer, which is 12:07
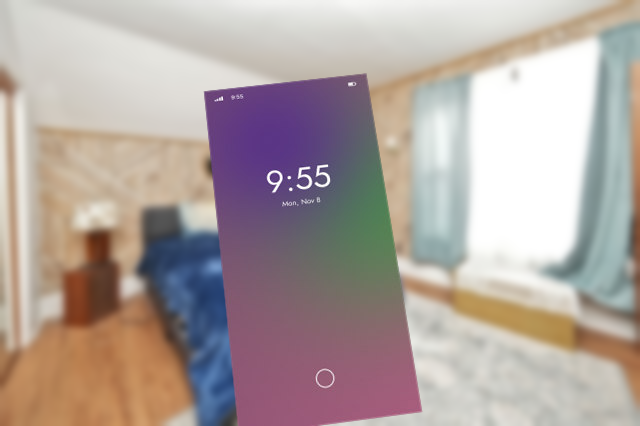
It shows 9:55
